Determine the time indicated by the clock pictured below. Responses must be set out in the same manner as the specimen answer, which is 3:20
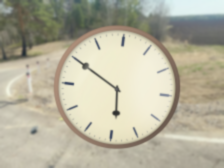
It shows 5:50
